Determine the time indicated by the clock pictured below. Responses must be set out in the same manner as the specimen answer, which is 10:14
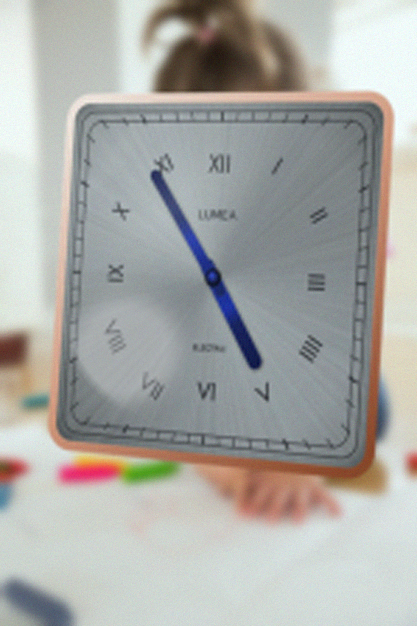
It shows 4:54
